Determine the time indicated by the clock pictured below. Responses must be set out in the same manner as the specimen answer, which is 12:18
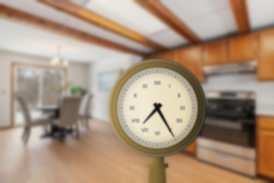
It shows 7:25
